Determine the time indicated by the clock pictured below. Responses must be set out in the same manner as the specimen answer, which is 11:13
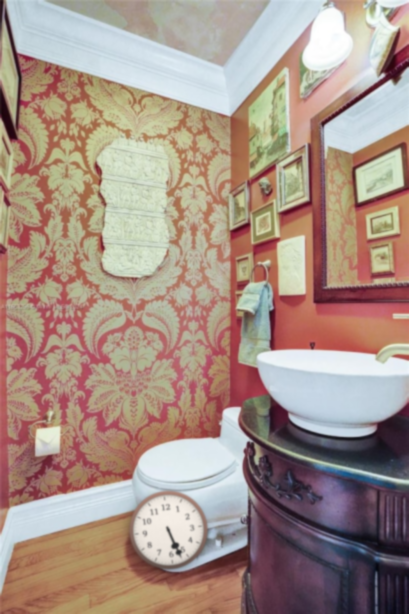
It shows 5:27
